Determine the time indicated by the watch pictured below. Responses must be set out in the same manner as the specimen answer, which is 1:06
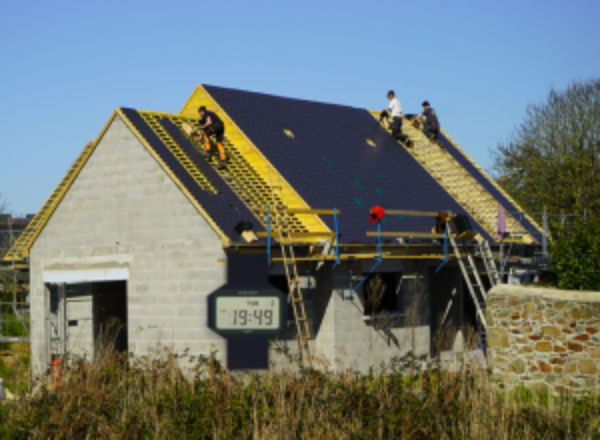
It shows 19:49
